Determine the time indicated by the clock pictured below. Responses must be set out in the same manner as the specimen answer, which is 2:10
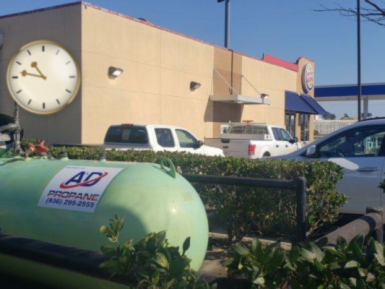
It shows 10:47
